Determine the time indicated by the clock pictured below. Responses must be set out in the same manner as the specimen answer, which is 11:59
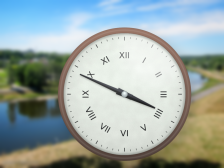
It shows 3:49
